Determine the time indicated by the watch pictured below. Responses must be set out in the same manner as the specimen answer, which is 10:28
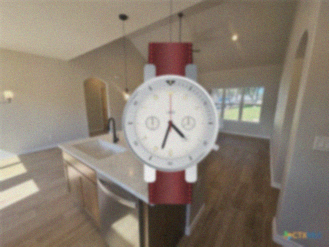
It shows 4:33
